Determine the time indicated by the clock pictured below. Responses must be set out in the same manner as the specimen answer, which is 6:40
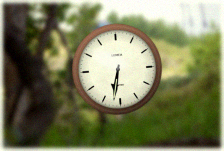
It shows 6:32
